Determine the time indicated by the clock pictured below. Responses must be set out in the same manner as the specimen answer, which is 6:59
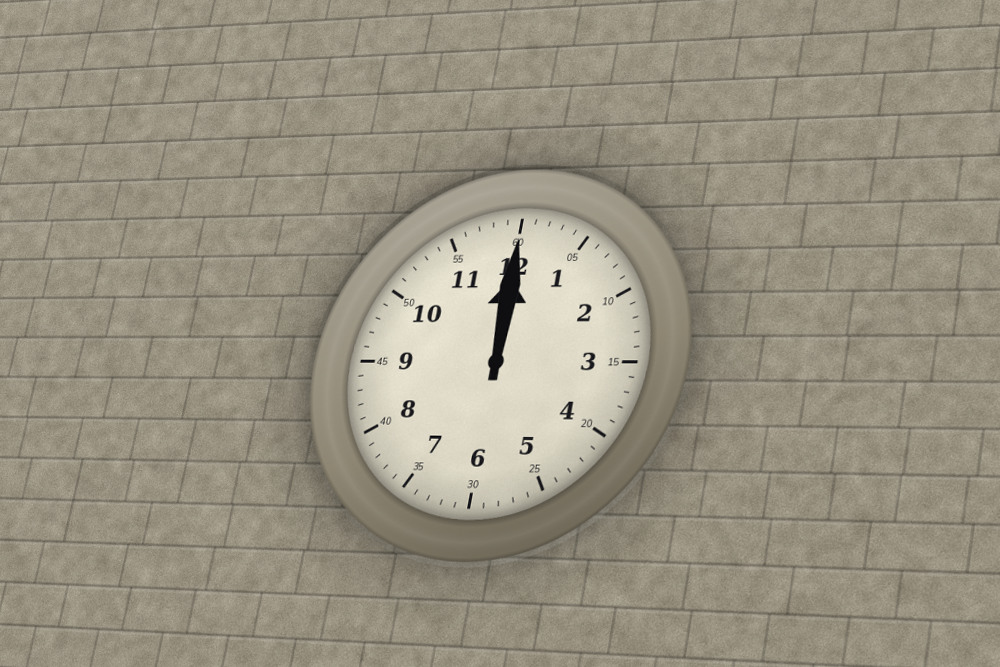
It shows 12:00
